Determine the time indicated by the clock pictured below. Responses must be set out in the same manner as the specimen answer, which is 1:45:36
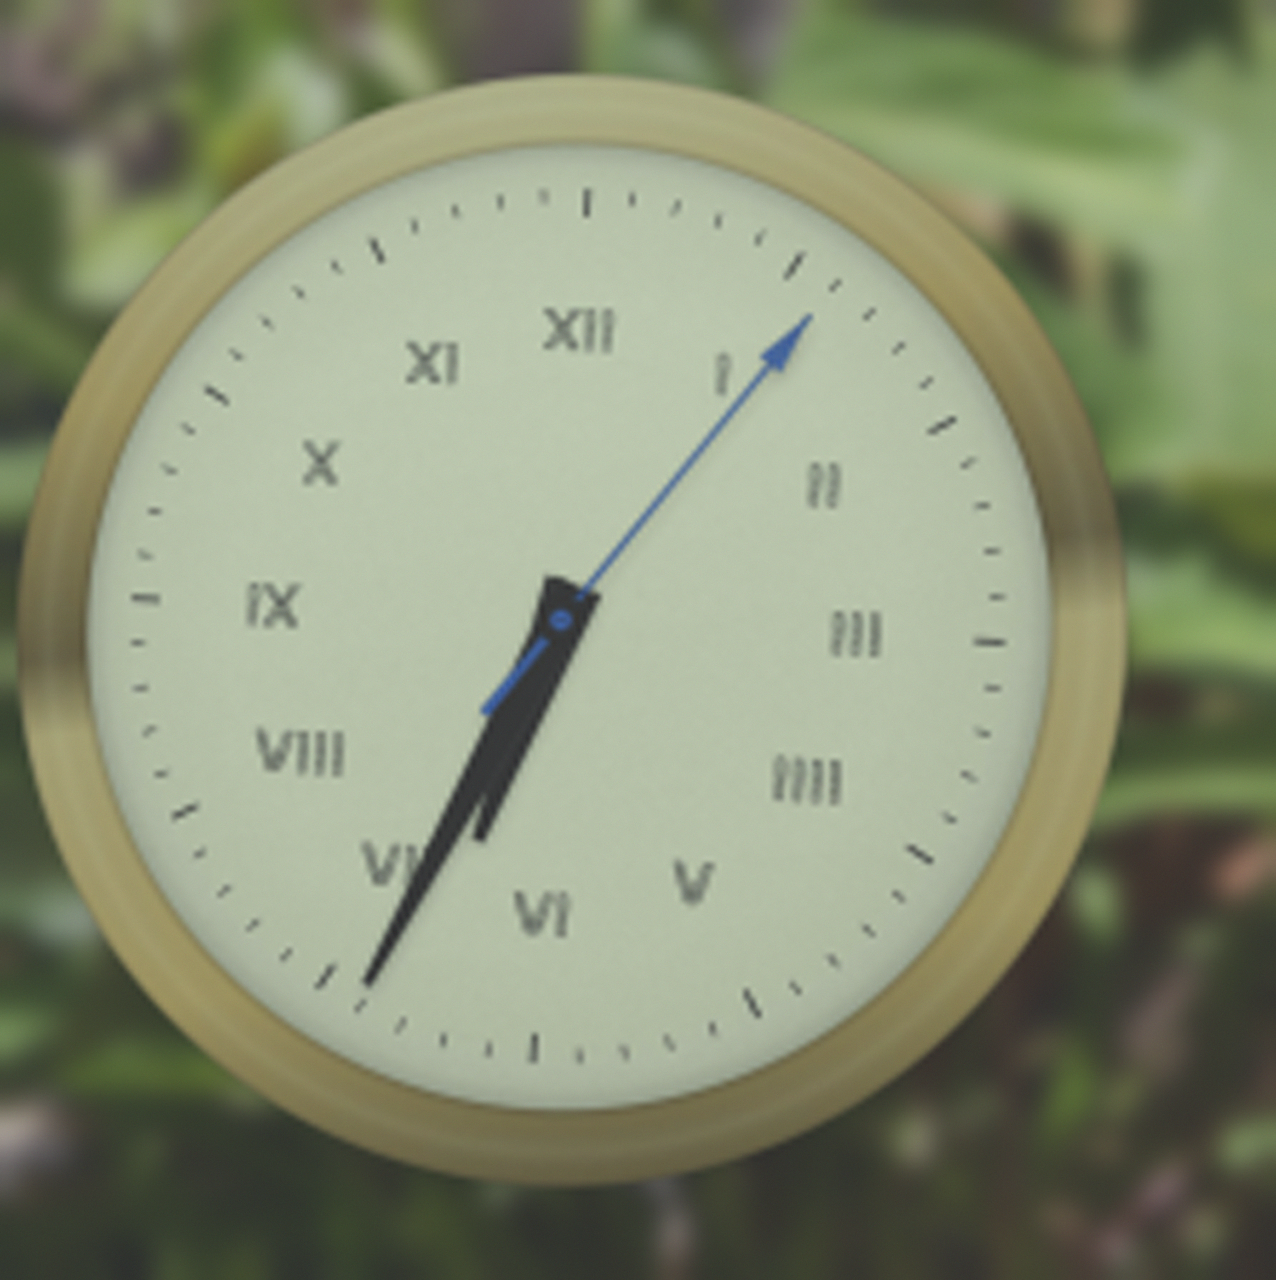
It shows 6:34:06
